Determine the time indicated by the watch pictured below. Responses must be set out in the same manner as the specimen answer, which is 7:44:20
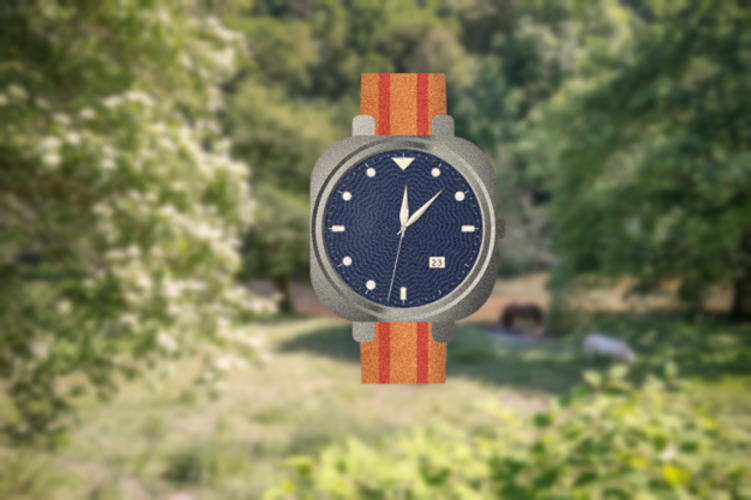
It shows 12:07:32
